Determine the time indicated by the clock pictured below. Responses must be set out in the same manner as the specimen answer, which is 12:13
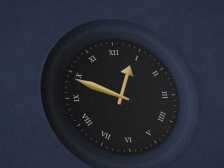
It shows 12:49
